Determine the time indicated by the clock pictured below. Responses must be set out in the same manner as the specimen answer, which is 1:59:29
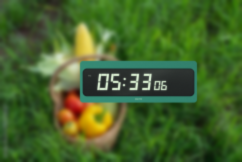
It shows 5:33:06
